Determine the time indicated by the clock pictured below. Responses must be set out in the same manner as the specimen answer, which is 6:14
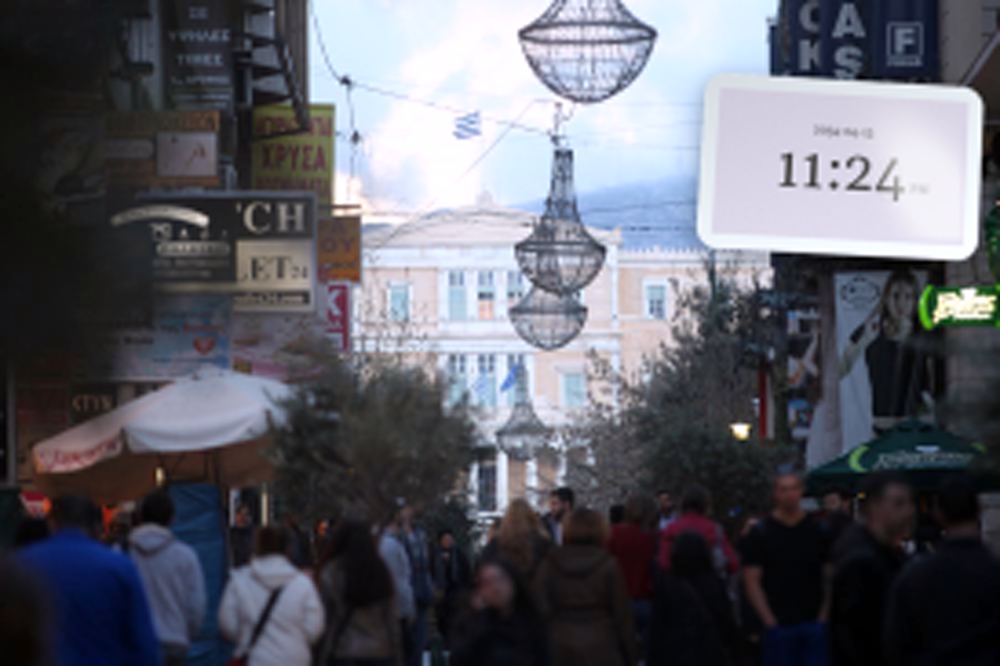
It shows 11:24
